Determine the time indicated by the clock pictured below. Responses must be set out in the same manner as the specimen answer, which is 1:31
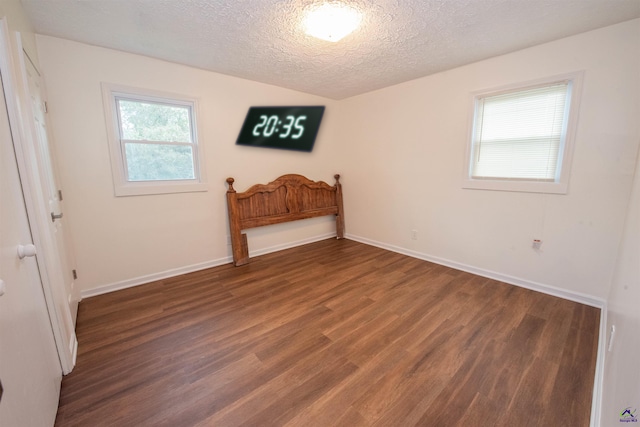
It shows 20:35
